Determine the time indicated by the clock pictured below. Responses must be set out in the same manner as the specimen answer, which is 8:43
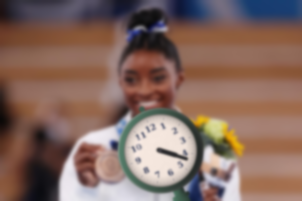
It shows 4:22
